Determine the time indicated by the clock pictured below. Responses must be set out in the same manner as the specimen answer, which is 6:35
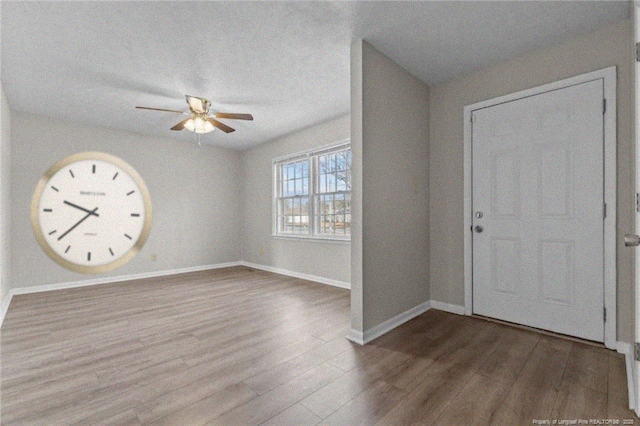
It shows 9:38
